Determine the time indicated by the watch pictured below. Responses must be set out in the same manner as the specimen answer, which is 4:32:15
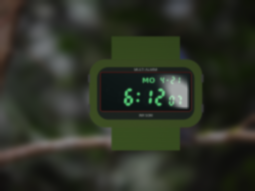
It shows 6:12:07
